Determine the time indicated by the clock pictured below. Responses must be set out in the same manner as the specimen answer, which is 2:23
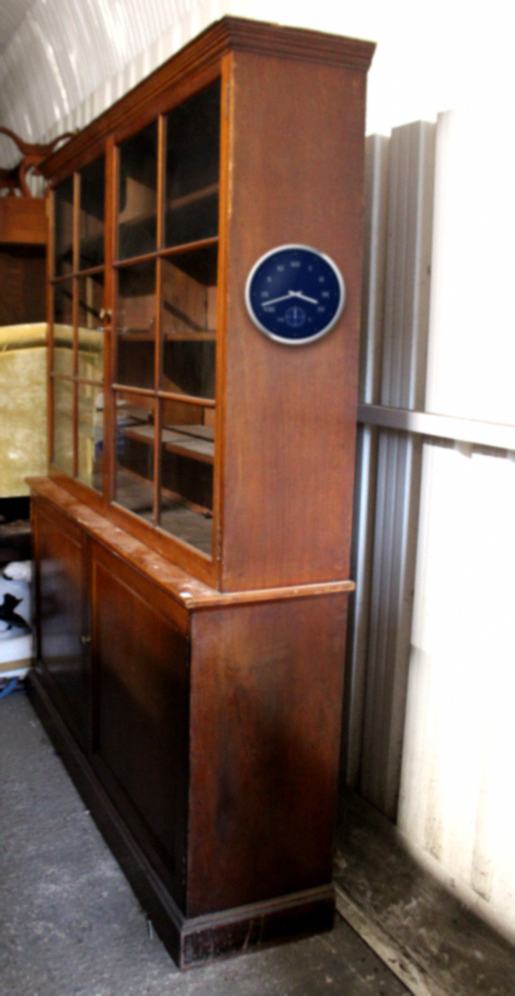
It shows 3:42
